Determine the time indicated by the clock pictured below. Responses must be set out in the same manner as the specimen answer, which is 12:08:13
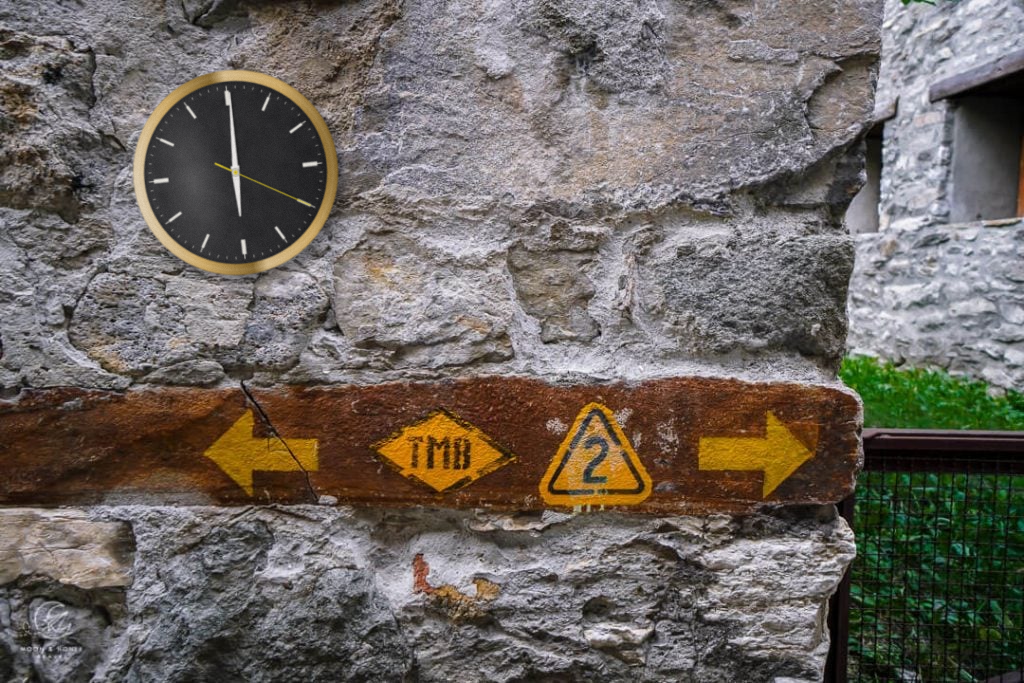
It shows 6:00:20
